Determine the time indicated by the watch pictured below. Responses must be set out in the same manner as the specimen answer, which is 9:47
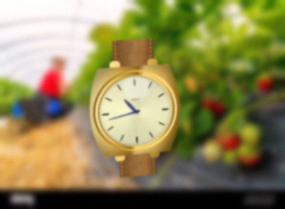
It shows 10:43
